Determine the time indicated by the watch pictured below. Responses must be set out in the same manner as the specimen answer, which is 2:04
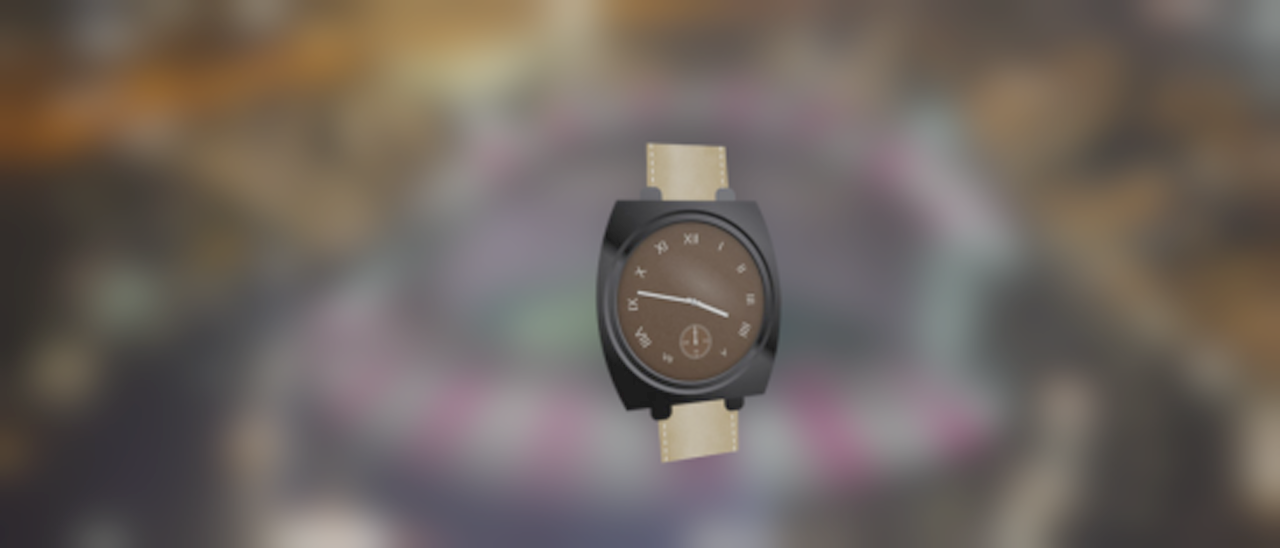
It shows 3:47
